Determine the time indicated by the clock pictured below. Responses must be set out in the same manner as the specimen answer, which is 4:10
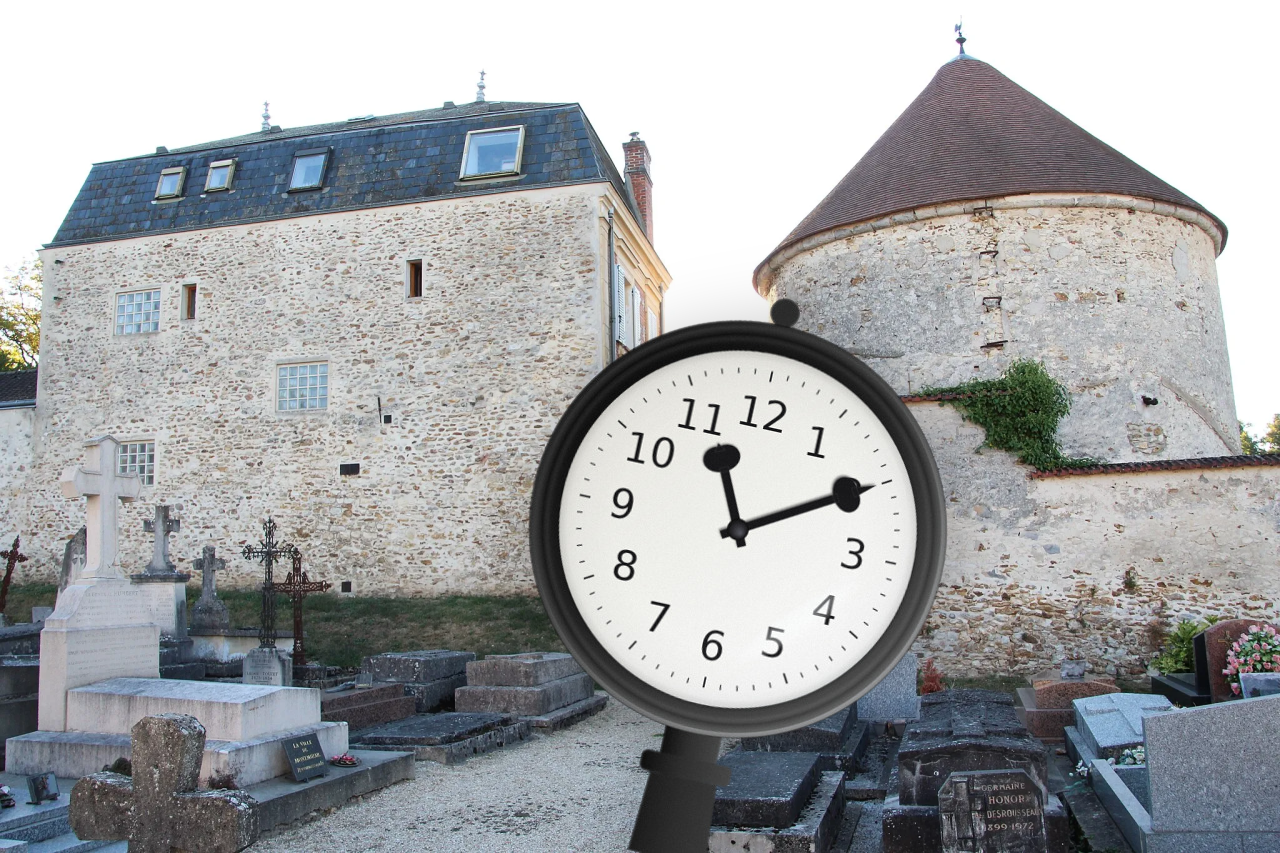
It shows 11:10
